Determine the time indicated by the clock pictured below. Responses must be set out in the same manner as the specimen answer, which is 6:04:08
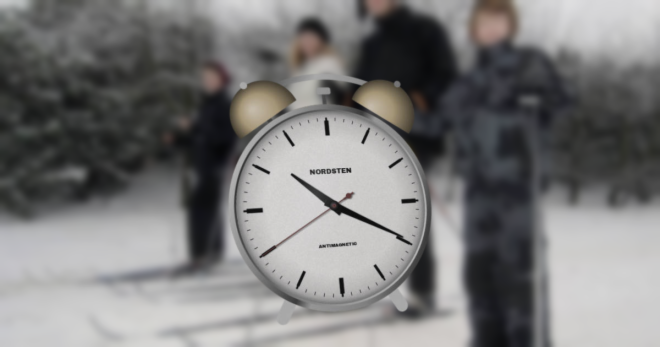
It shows 10:19:40
